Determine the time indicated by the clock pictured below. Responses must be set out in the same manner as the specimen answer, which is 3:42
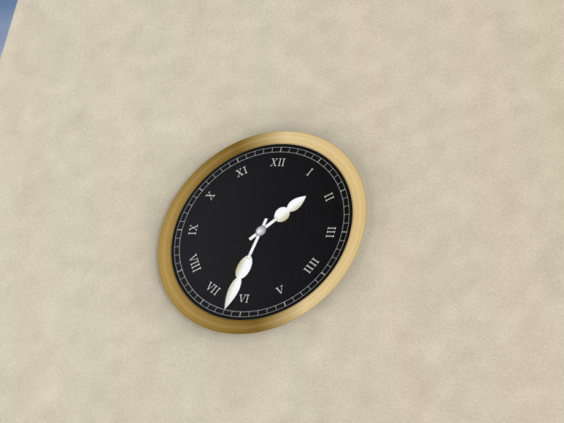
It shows 1:32
